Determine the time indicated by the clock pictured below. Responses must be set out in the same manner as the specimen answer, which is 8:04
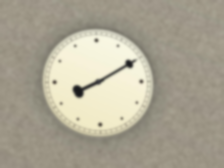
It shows 8:10
